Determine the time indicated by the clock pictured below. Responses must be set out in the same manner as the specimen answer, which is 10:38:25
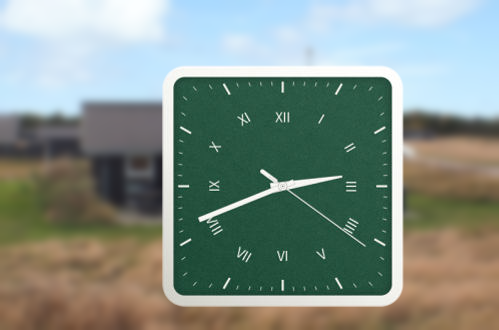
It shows 2:41:21
